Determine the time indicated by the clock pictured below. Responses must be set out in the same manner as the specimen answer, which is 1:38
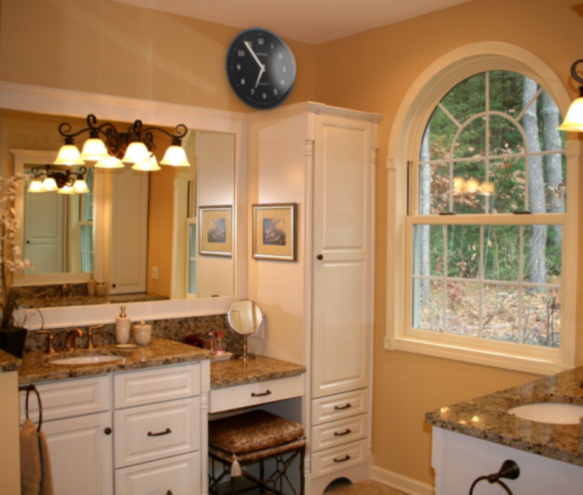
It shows 6:54
